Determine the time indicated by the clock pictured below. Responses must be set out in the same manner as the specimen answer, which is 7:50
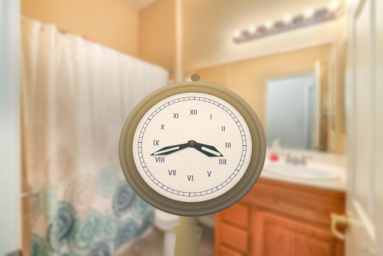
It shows 3:42
